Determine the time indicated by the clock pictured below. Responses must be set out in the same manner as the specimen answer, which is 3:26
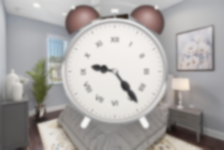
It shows 9:24
